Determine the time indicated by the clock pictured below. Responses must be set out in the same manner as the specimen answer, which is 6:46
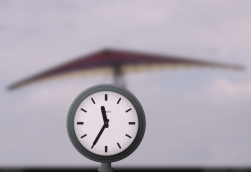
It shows 11:35
